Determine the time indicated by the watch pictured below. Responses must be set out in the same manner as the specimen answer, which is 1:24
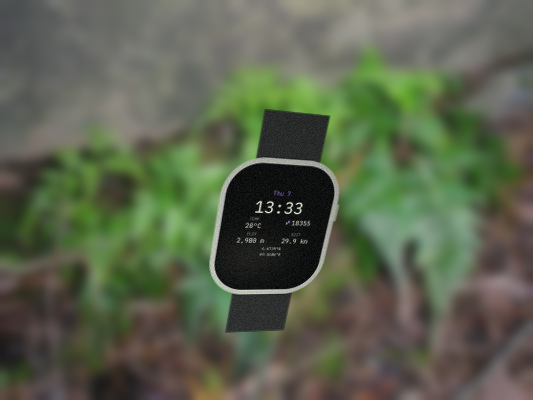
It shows 13:33
